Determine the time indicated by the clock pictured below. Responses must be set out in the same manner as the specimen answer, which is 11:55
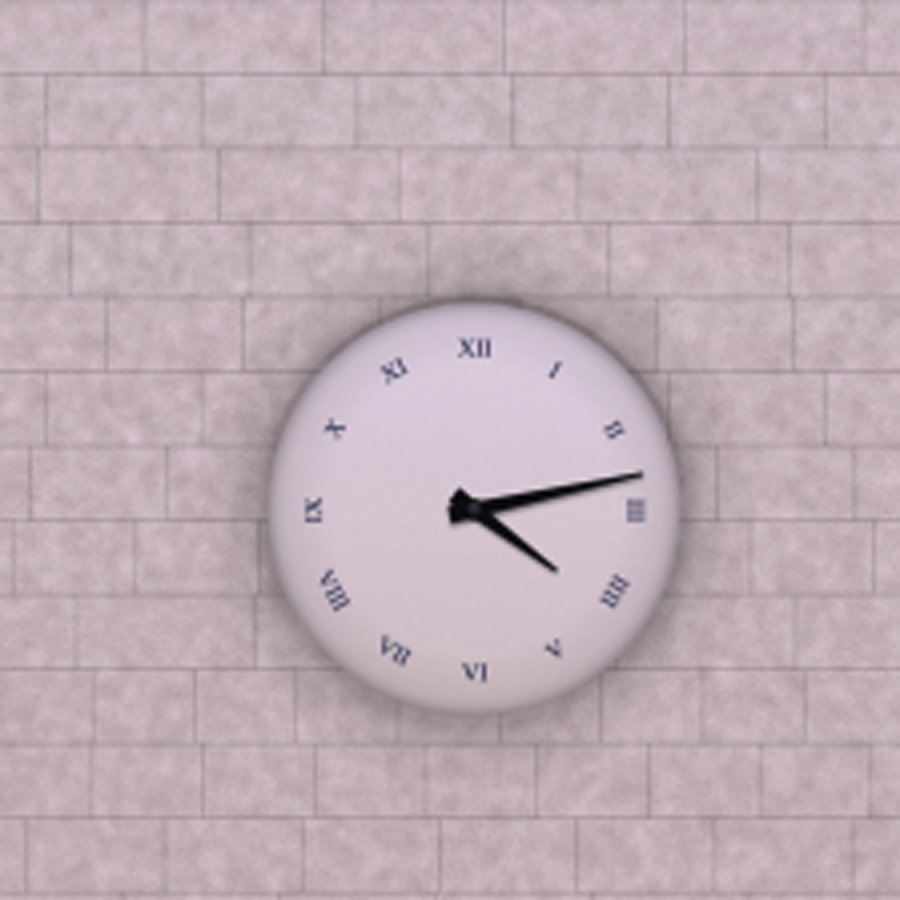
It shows 4:13
